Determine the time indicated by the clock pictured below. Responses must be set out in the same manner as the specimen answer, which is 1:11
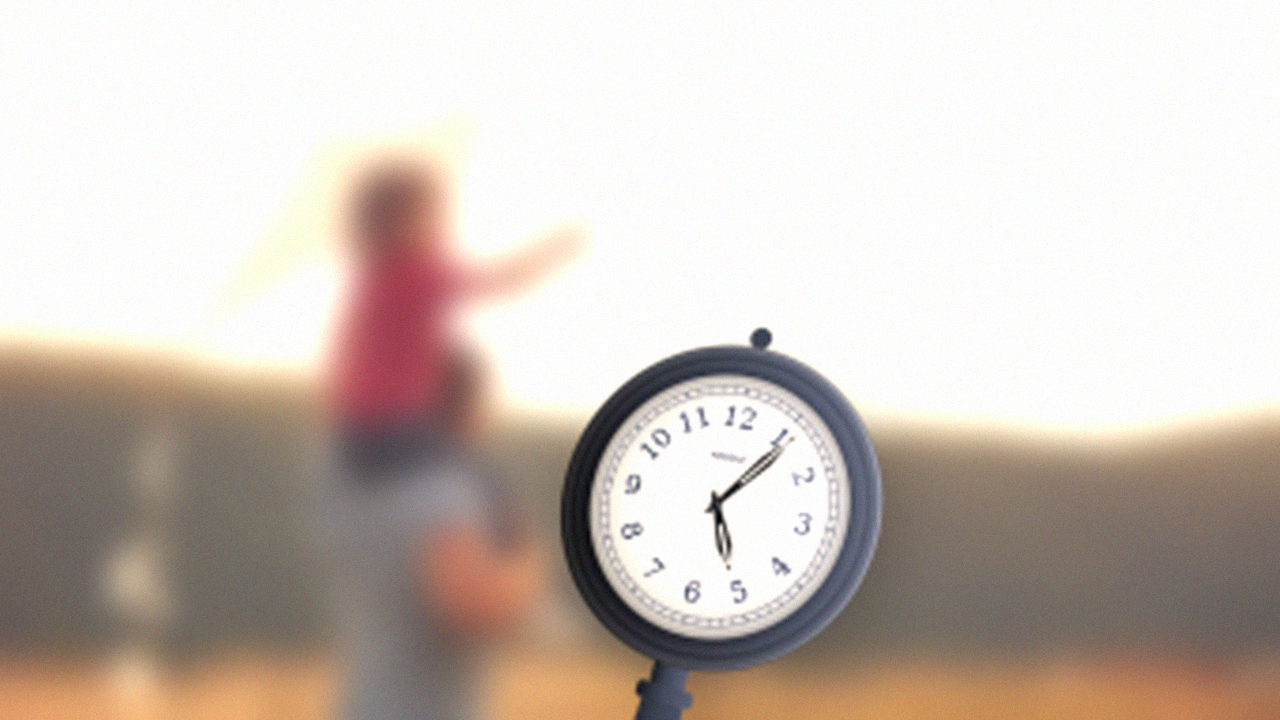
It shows 5:06
